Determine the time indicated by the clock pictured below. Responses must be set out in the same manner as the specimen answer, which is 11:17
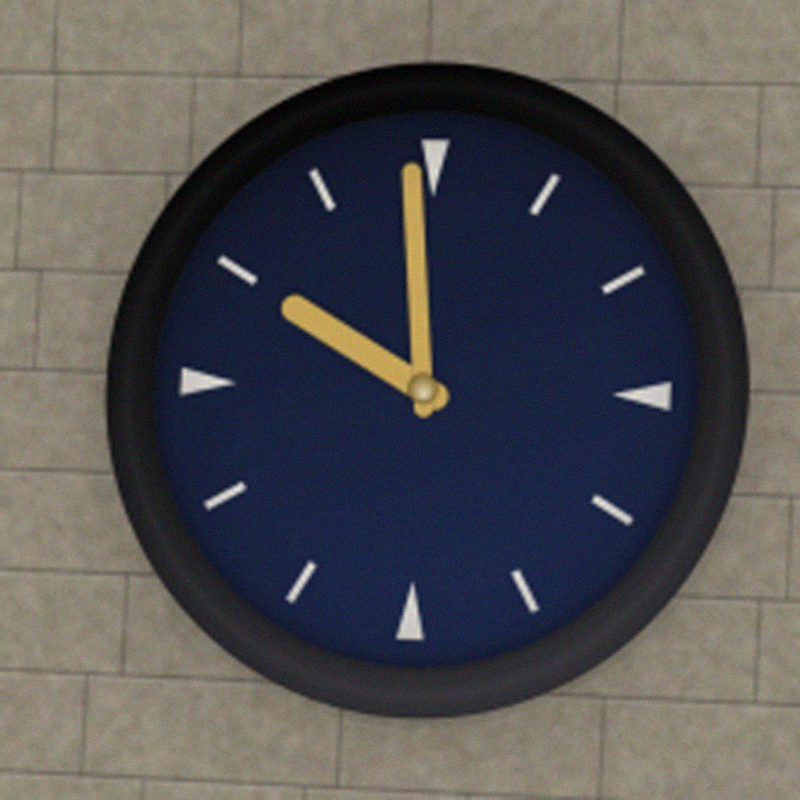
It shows 9:59
